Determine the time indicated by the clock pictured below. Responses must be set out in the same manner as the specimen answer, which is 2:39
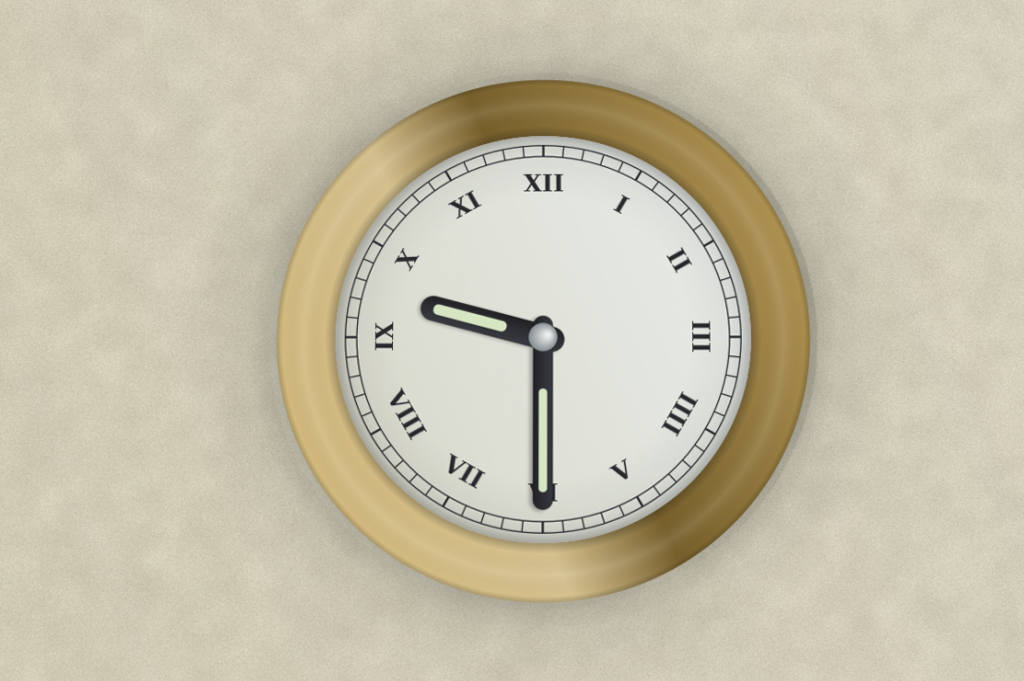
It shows 9:30
